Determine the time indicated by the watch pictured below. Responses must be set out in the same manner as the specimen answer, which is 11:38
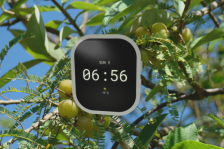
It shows 6:56
